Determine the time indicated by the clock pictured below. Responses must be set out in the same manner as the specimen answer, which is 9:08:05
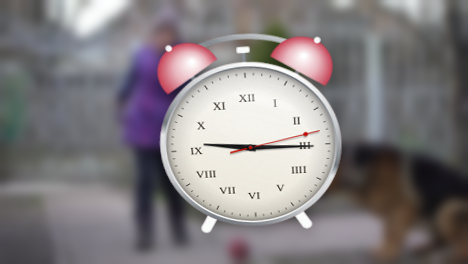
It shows 9:15:13
